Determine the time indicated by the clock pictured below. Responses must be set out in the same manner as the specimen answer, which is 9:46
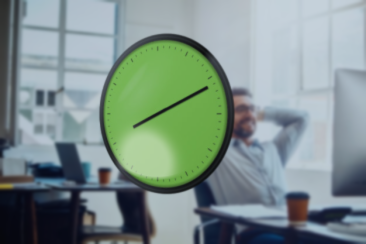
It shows 8:11
